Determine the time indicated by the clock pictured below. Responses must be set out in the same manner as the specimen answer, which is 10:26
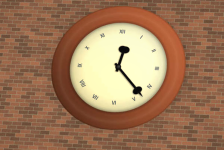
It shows 12:23
